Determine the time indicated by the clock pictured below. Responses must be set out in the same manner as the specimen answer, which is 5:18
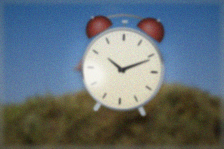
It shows 10:11
